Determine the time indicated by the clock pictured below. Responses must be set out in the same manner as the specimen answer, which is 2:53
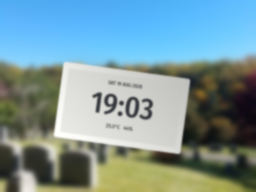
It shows 19:03
